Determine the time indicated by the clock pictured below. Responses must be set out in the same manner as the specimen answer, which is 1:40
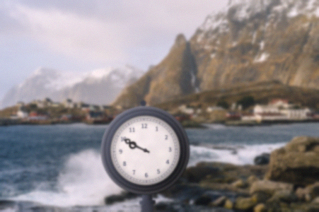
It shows 9:50
